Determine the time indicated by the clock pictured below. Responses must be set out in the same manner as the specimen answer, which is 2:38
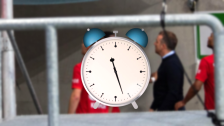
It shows 11:27
